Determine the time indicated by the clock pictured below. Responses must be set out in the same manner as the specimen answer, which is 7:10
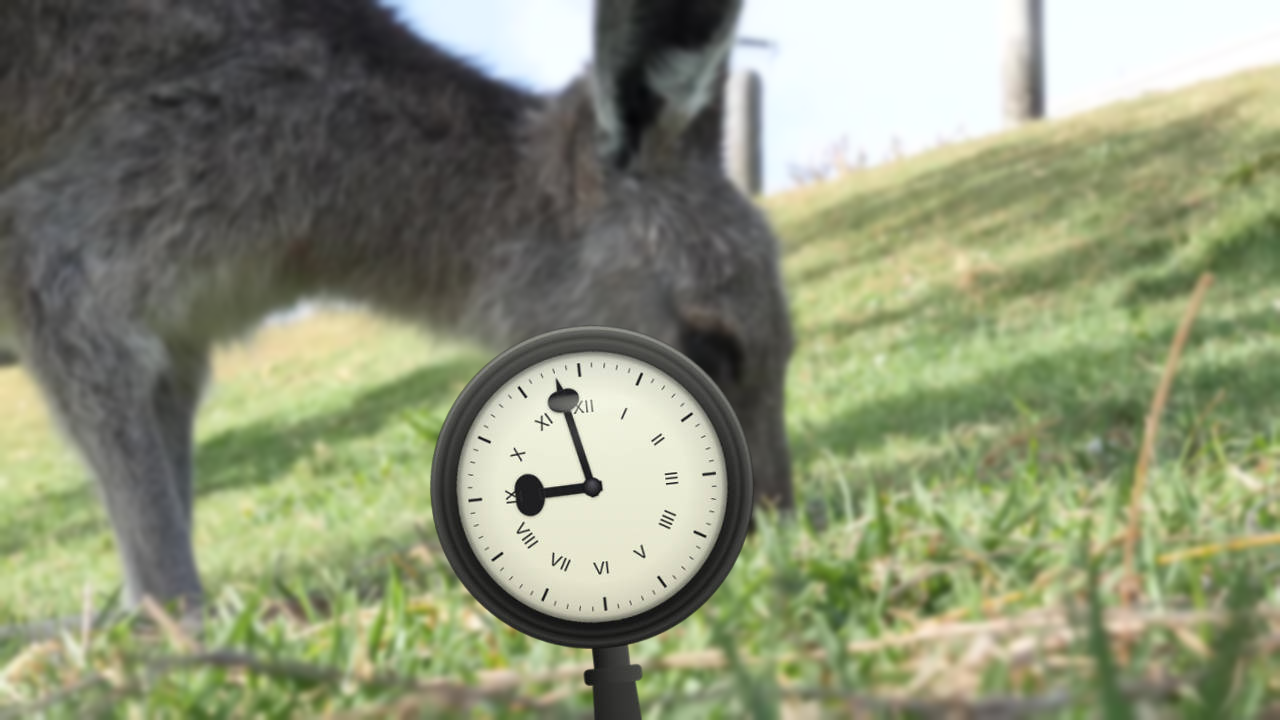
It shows 8:58
